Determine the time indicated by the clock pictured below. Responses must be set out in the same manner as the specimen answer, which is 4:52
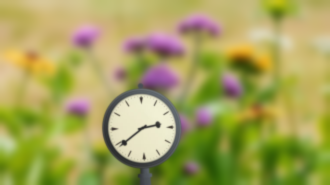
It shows 2:39
